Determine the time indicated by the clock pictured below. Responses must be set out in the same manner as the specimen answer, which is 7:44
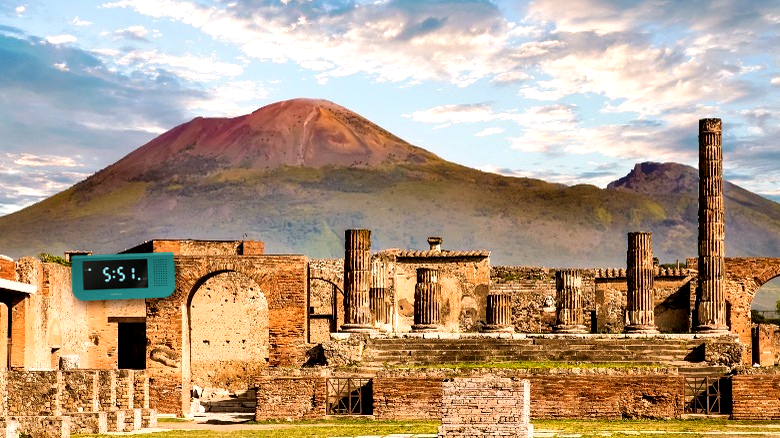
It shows 5:51
